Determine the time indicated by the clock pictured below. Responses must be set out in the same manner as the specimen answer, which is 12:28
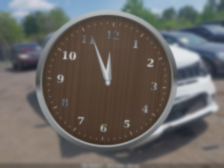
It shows 11:56
